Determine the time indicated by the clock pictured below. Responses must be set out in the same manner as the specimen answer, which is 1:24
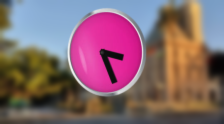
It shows 3:26
